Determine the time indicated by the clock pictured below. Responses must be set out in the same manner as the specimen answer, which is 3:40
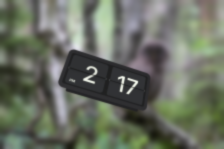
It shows 2:17
